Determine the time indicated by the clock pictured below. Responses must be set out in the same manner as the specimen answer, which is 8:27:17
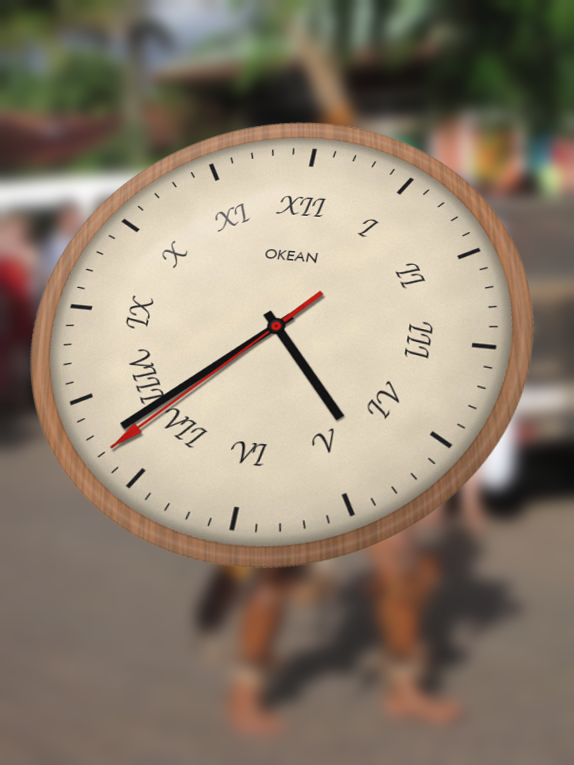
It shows 4:37:37
